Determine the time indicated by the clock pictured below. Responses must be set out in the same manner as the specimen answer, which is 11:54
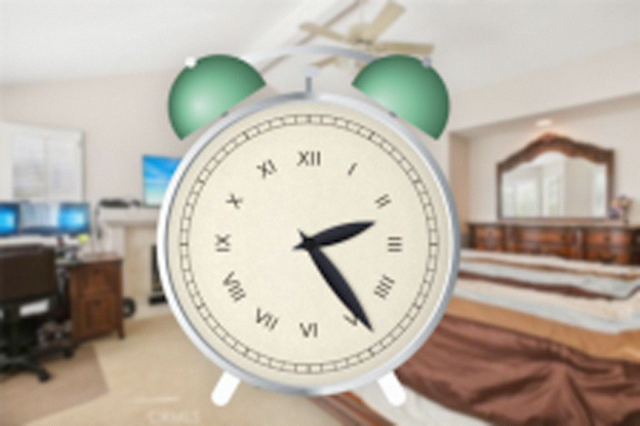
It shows 2:24
